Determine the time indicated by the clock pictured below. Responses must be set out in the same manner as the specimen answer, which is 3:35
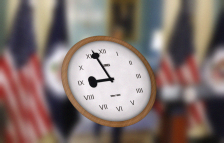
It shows 8:57
